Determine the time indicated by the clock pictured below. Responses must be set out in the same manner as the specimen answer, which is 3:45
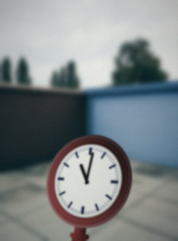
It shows 11:01
